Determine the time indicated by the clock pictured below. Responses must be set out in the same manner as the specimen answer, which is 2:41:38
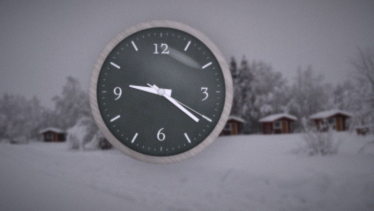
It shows 9:21:20
